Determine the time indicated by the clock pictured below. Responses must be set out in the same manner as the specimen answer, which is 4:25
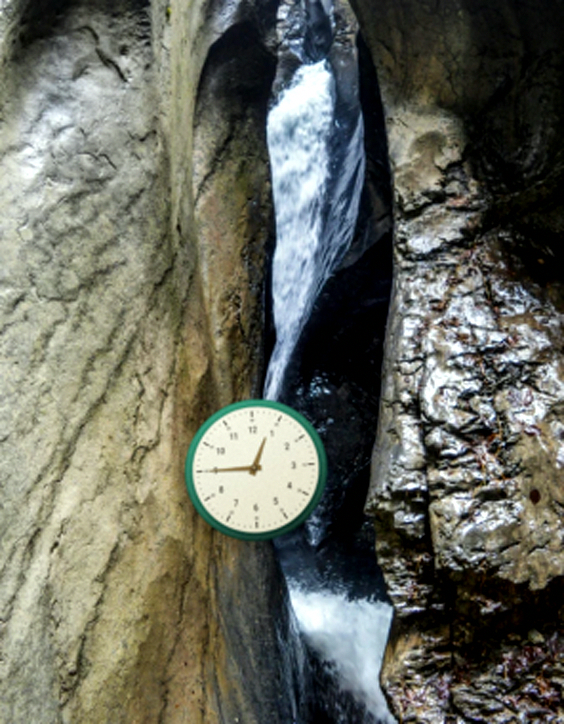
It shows 12:45
